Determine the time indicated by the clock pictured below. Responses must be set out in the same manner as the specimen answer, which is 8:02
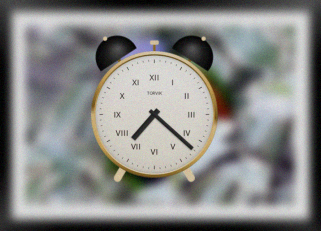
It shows 7:22
